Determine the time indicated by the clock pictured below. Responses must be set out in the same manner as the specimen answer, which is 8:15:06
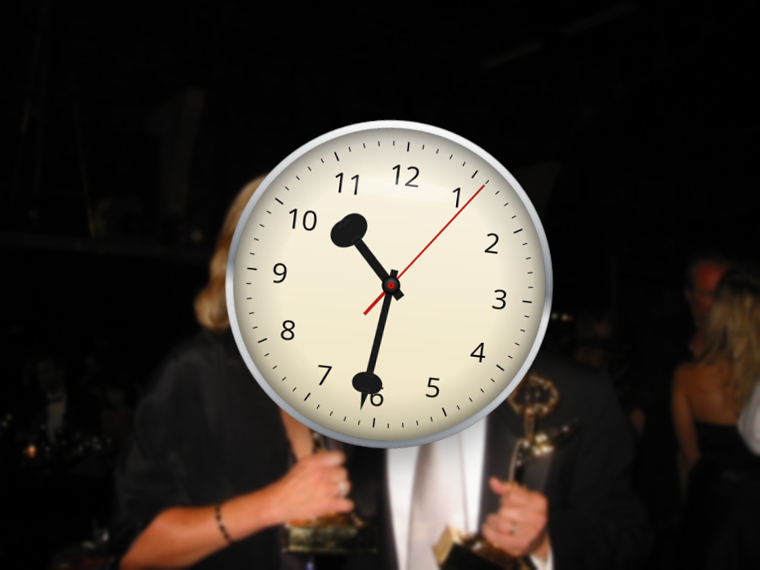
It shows 10:31:06
